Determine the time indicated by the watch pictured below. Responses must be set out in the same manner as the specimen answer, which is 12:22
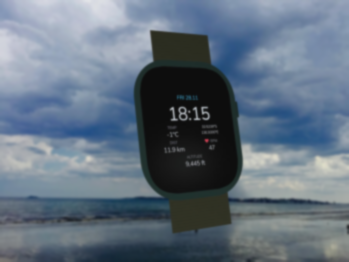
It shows 18:15
